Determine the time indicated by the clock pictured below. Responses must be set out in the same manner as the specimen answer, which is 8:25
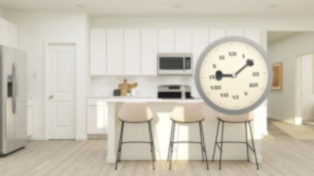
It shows 9:09
